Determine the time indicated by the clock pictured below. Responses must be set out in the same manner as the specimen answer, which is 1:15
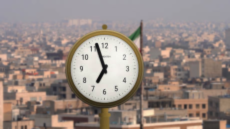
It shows 6:57
